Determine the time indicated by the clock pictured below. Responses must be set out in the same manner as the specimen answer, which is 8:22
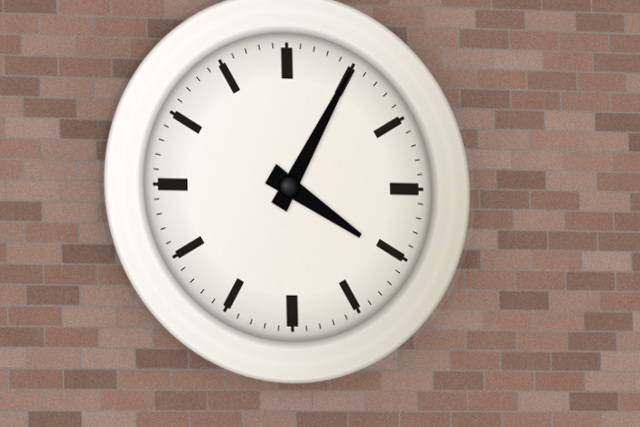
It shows 4:05
